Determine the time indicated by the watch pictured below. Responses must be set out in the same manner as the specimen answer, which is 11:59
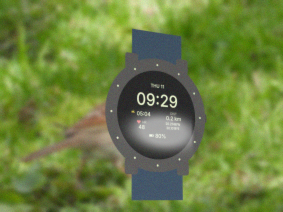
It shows 9:29
